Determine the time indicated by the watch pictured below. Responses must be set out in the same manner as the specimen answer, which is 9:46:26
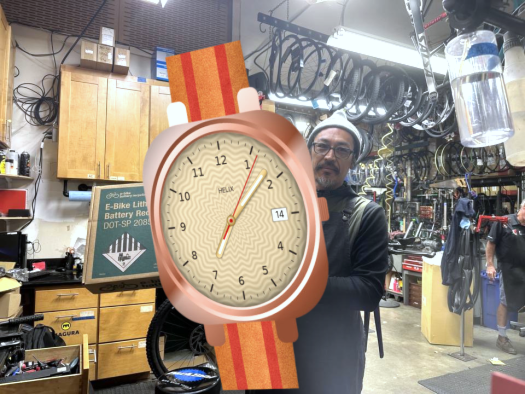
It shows 7:08:06
